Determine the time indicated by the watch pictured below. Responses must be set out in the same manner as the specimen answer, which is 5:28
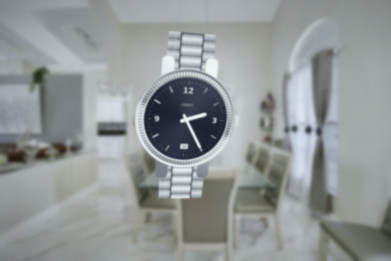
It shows 2:25
